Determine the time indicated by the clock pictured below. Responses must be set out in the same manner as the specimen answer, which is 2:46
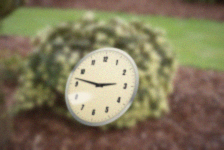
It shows 2:47
